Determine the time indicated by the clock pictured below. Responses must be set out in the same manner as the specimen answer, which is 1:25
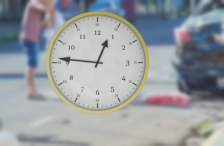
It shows 12:46
